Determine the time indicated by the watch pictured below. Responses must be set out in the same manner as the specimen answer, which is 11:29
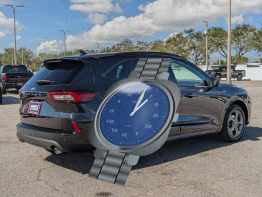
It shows 1:01
